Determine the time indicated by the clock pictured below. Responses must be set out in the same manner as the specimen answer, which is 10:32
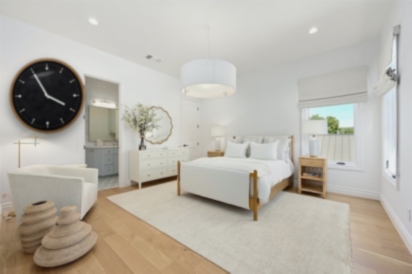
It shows 3:55
